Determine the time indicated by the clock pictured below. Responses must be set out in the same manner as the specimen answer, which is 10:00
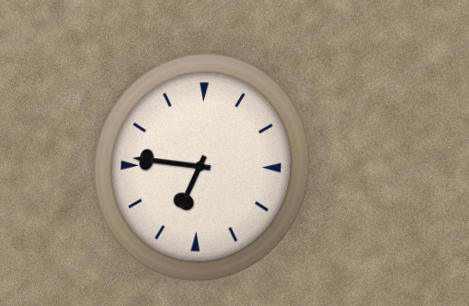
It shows 6:46
